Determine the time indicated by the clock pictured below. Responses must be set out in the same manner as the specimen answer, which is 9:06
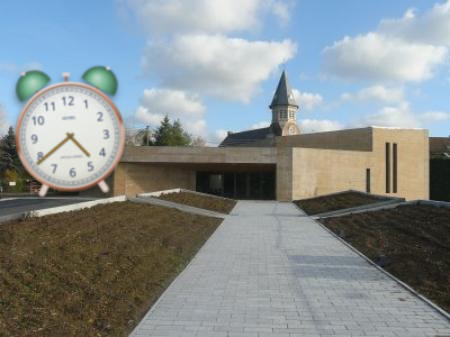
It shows 4:39
